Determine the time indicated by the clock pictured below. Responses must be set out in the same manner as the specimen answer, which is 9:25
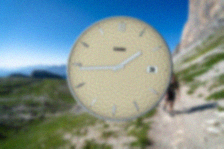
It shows 1:44
